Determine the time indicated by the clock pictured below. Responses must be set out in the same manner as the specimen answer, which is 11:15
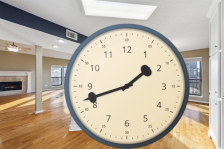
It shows 1:42
